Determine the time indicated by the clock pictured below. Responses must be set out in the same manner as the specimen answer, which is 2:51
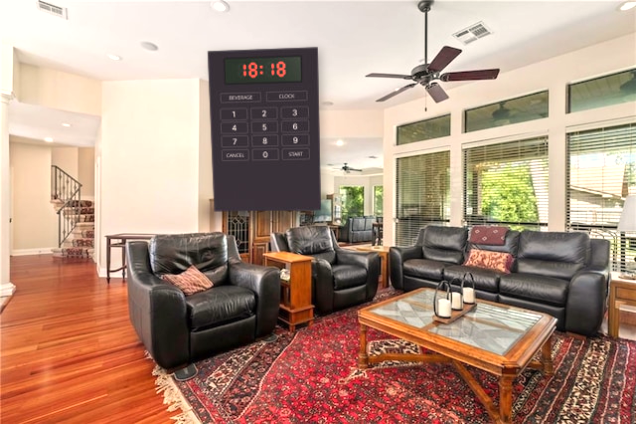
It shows 18:18
